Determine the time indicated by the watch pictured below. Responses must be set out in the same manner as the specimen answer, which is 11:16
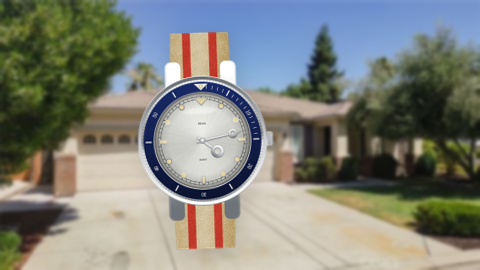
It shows 4:13
